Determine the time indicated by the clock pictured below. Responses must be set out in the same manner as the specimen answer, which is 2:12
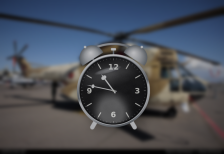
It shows 10:47
